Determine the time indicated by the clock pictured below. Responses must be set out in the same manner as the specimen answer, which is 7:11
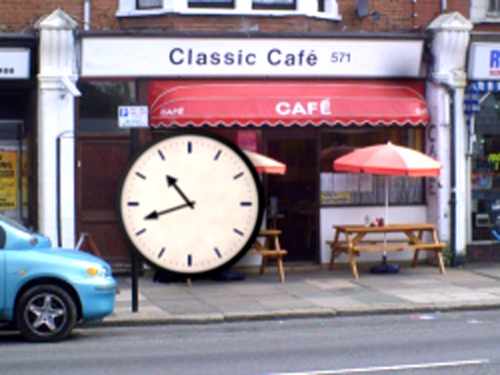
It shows 10:42
